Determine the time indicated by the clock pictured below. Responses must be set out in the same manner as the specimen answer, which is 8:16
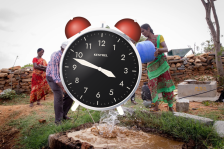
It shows 3:48
